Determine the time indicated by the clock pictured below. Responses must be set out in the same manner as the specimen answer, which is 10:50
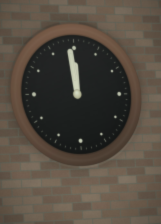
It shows 11:59
